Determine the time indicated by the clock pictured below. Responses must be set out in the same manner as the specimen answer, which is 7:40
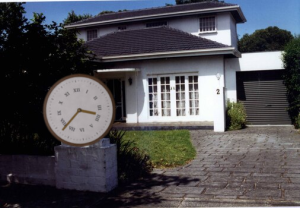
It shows 3:38
